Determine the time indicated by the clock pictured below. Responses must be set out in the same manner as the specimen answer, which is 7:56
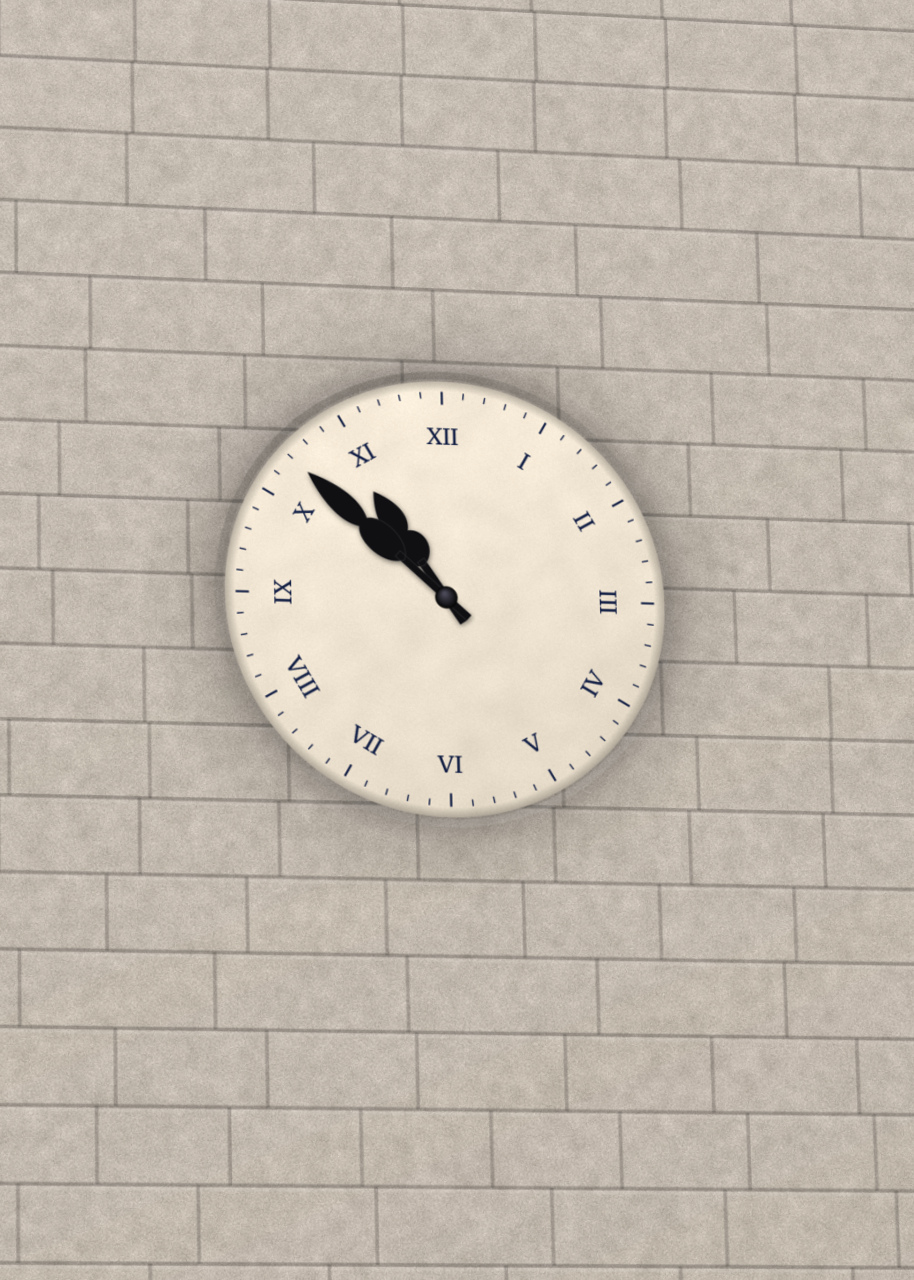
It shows 10:52
